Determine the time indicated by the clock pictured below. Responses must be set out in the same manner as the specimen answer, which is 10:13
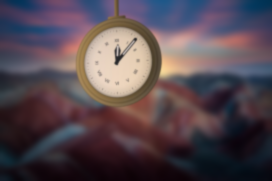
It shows 12:07
